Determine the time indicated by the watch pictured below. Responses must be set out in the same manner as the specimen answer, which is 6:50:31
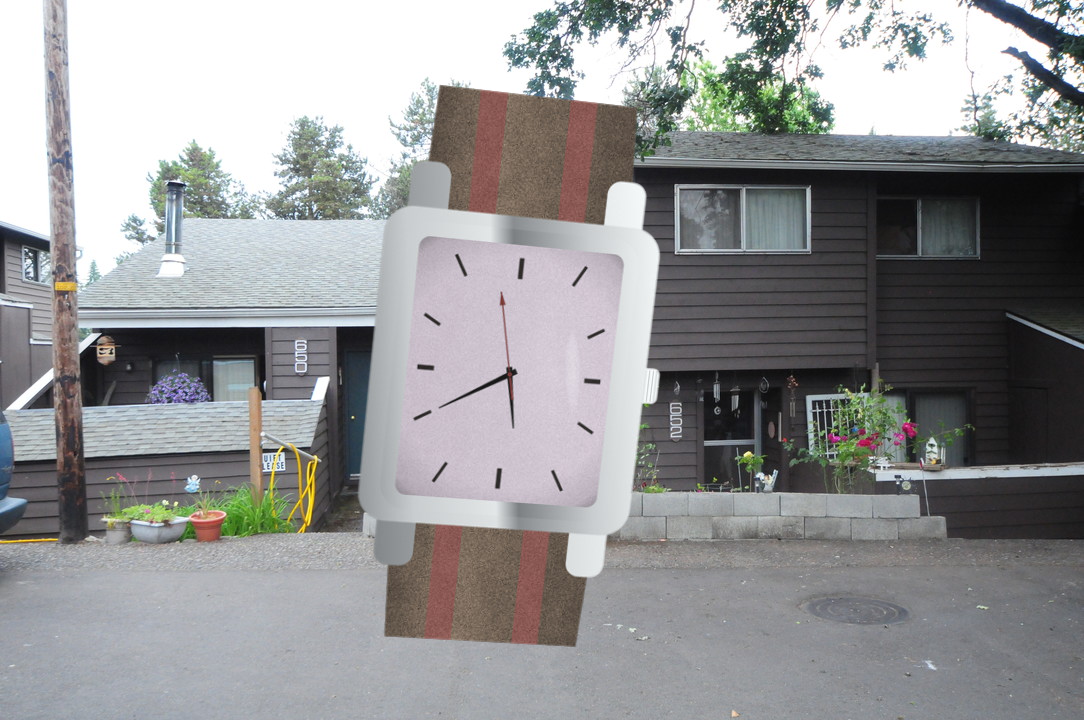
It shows 5:39:58
